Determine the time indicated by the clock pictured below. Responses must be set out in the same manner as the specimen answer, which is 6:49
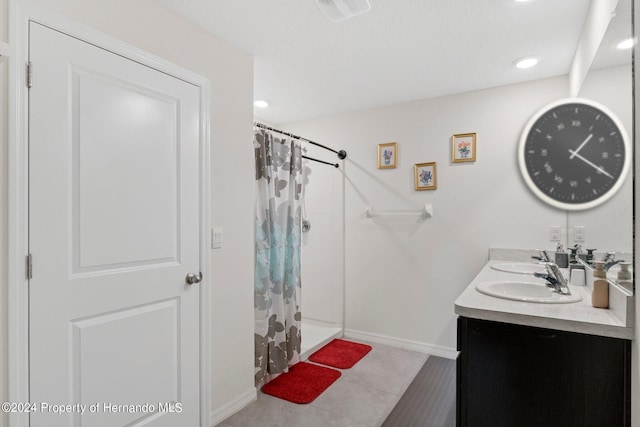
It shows 1:20
